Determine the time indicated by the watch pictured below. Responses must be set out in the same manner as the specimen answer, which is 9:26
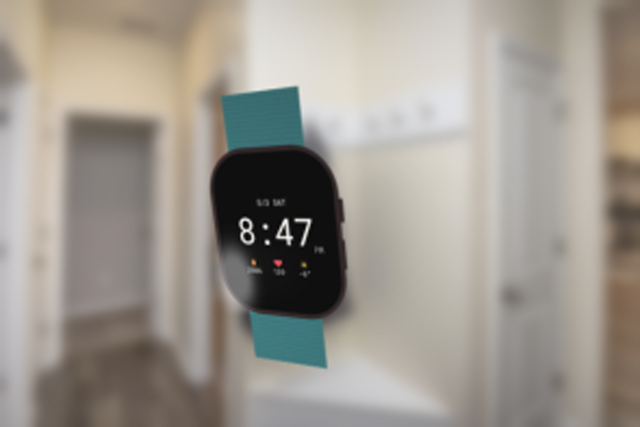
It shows 8:47
